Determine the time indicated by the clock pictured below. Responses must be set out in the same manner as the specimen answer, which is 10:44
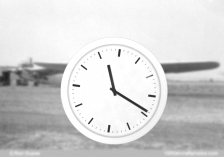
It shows 11:19
